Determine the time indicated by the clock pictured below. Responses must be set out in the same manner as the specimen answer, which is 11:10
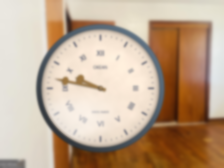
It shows 9:47
